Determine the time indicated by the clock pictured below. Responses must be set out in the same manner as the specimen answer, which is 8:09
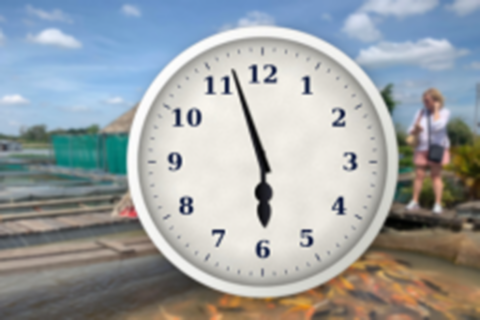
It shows 5:57
